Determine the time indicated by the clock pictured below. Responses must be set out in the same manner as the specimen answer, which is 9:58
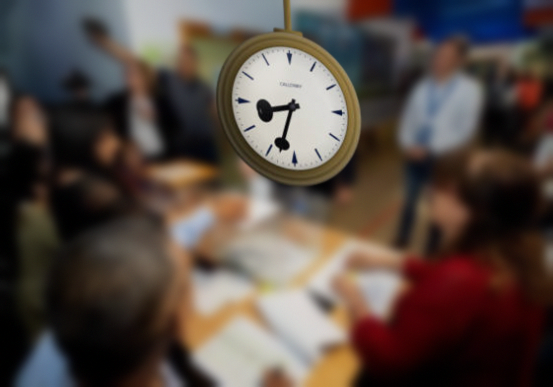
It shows 8:33
